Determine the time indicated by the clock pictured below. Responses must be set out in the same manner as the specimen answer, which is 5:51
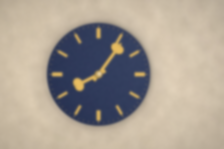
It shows 8:06
